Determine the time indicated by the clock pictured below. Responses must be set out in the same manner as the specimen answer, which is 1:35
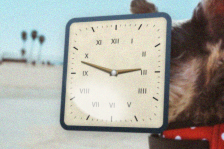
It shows 2:48
